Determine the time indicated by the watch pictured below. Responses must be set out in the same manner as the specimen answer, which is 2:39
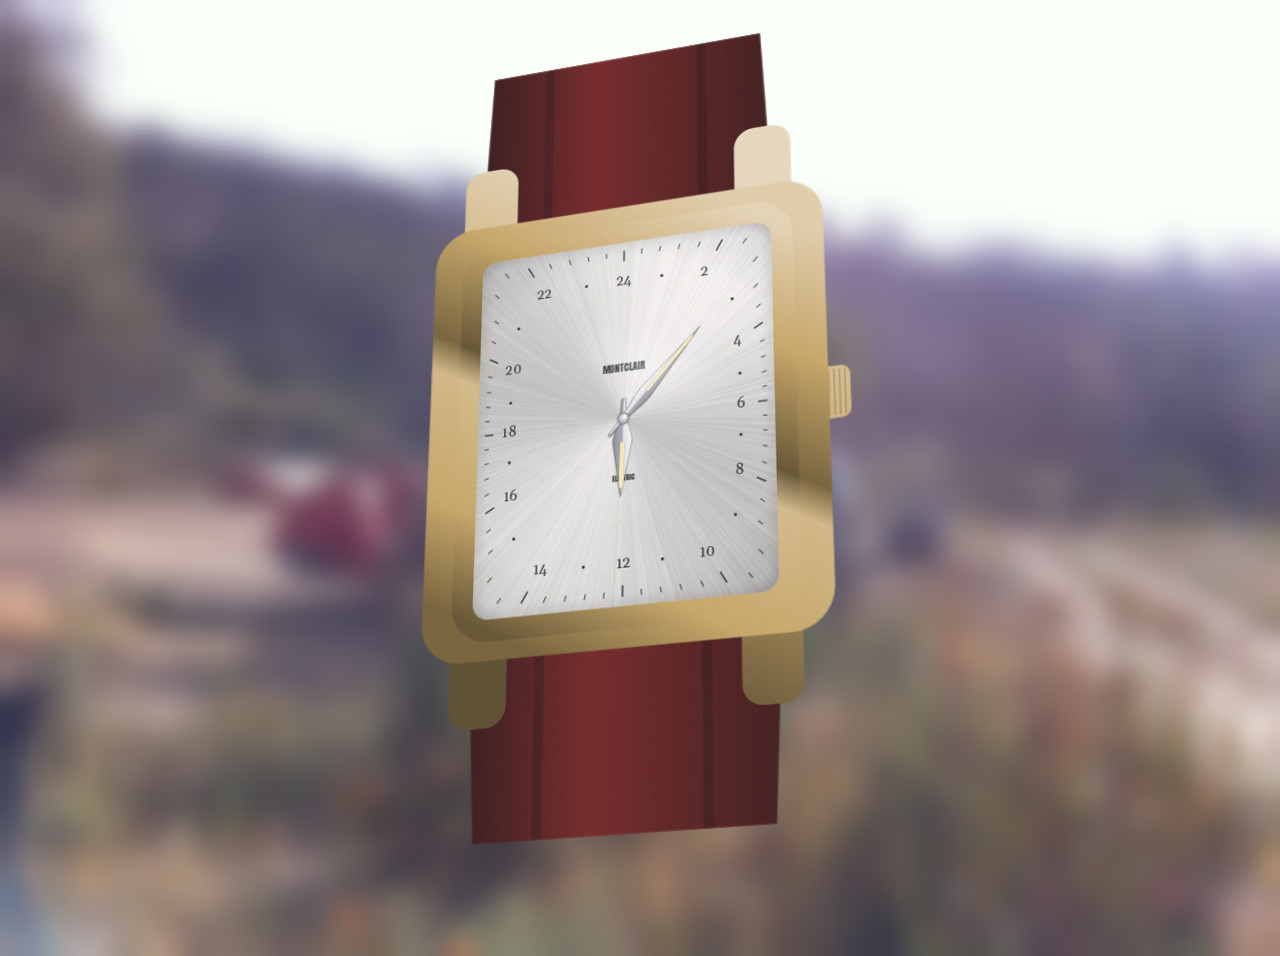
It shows 12:07
